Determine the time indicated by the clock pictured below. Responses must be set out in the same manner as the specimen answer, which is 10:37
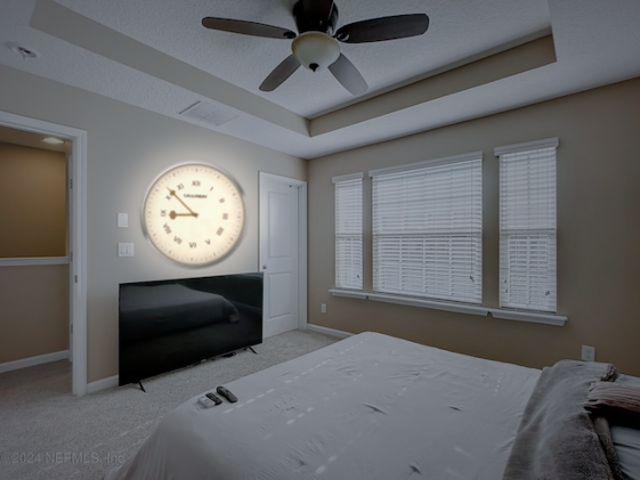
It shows 8:52
